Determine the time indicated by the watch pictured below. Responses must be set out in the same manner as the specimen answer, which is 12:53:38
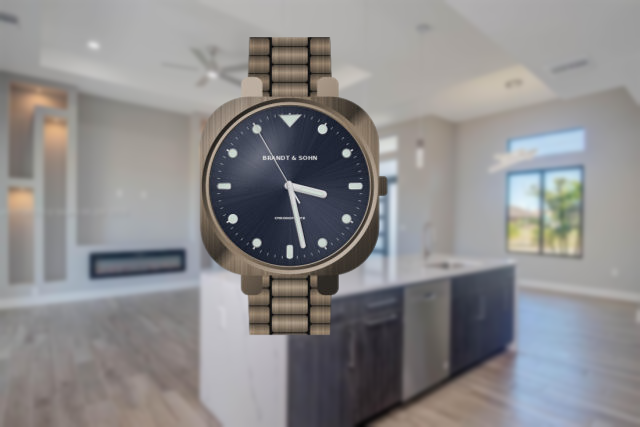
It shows 3:27:55
